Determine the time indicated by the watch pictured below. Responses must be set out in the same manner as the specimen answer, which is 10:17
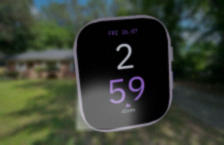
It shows 2:59
